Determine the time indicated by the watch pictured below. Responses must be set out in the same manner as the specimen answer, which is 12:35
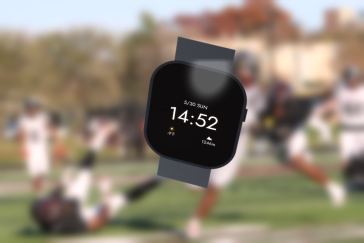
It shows 14:52
